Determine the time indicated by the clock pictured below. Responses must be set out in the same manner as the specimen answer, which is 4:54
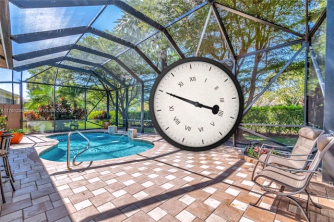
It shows 3:50
